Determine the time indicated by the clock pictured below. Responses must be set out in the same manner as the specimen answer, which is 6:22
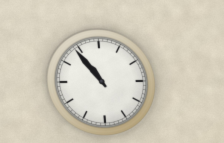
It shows 10:54
